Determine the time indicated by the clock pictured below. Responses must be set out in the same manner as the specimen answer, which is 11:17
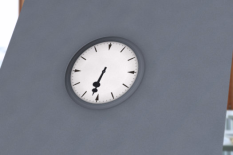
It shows 6:32
